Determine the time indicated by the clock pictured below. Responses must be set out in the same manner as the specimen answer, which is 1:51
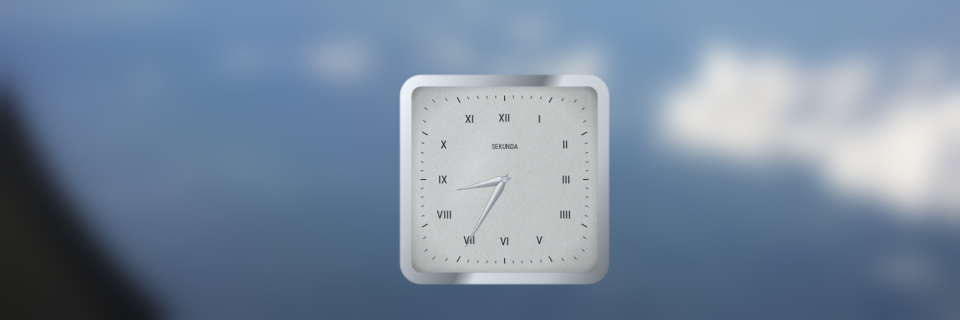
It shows 8:35
